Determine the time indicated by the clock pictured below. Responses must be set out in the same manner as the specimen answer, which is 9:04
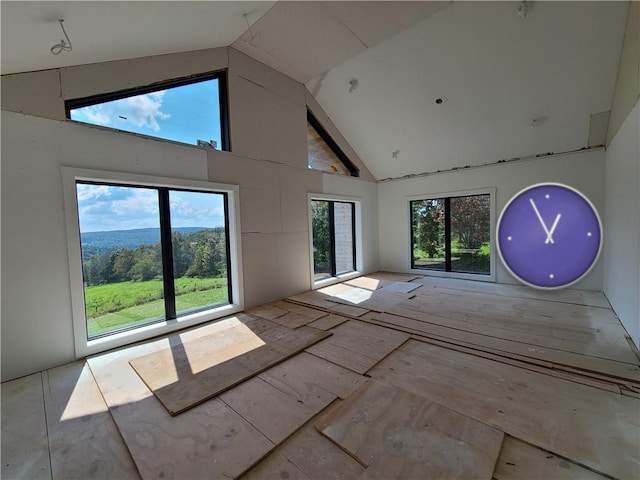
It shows 12:56
